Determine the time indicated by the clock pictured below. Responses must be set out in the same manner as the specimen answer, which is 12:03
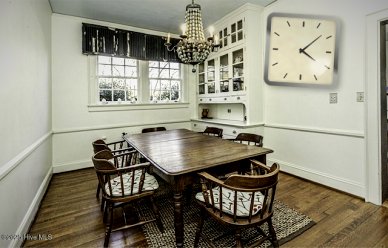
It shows 4:08
